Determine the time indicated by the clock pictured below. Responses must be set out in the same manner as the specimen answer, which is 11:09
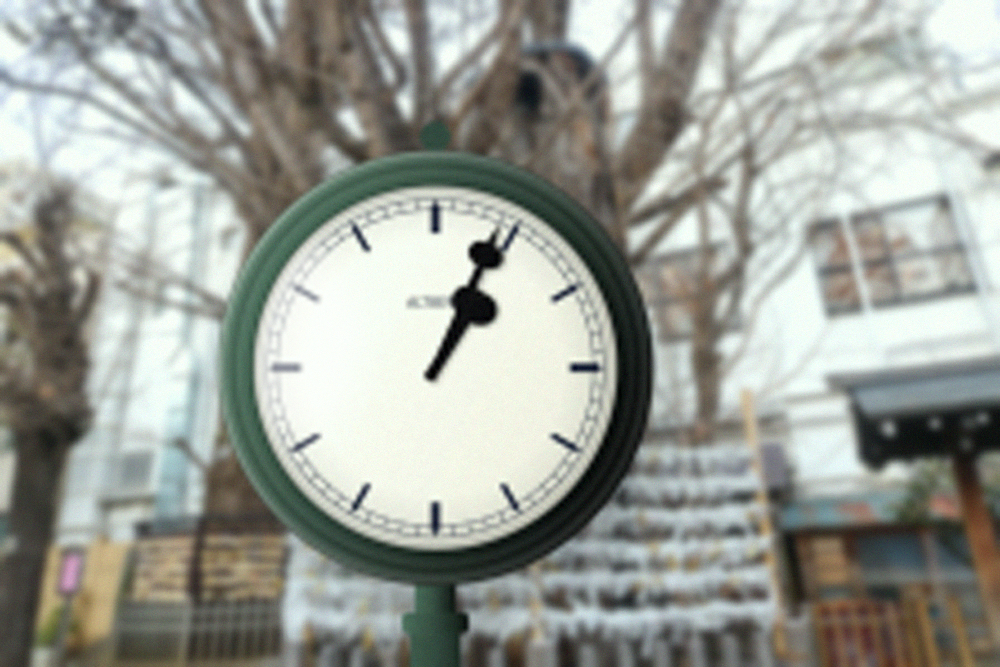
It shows 1:04
